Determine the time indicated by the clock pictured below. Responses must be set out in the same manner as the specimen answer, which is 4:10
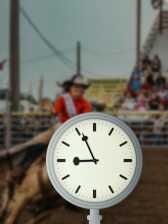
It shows 8:56
